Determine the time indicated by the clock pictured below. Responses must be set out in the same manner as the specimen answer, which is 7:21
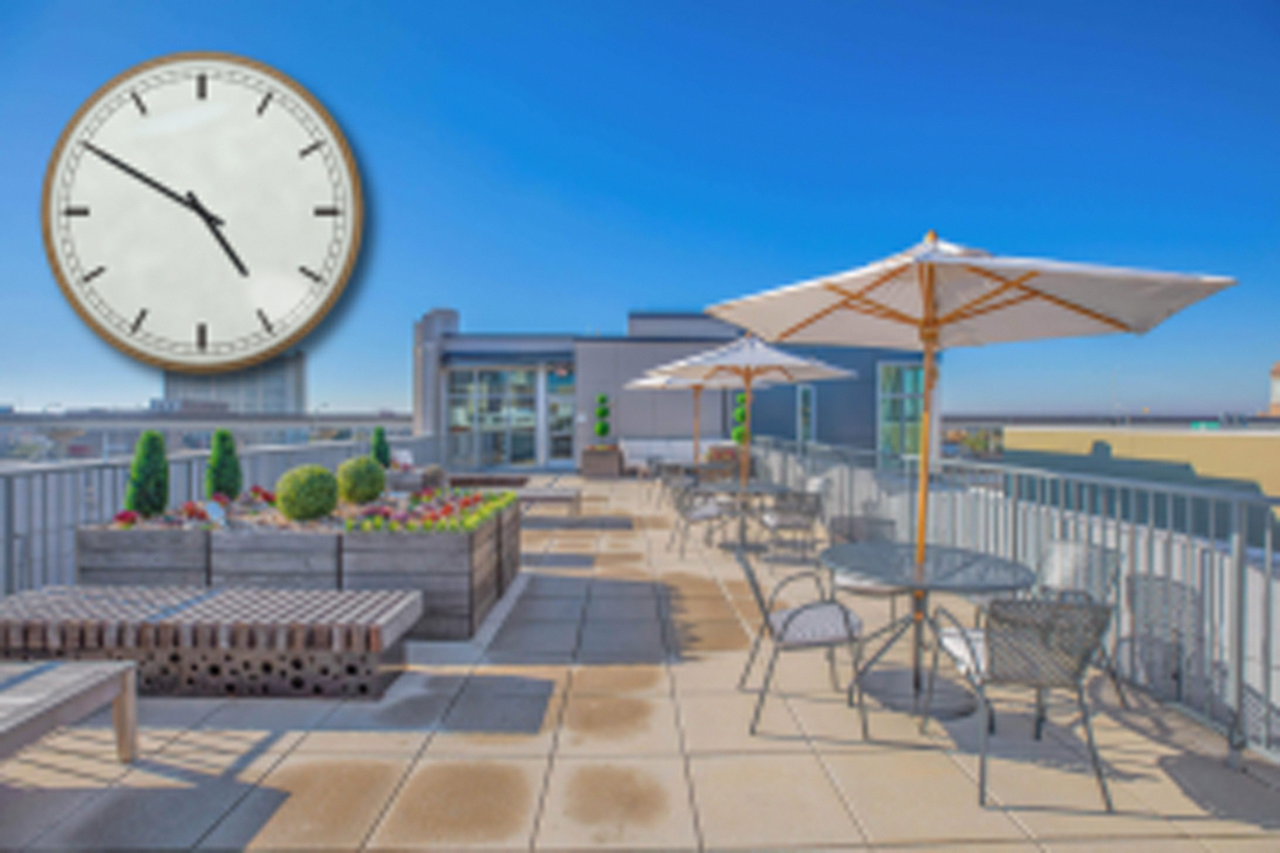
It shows 4:50
